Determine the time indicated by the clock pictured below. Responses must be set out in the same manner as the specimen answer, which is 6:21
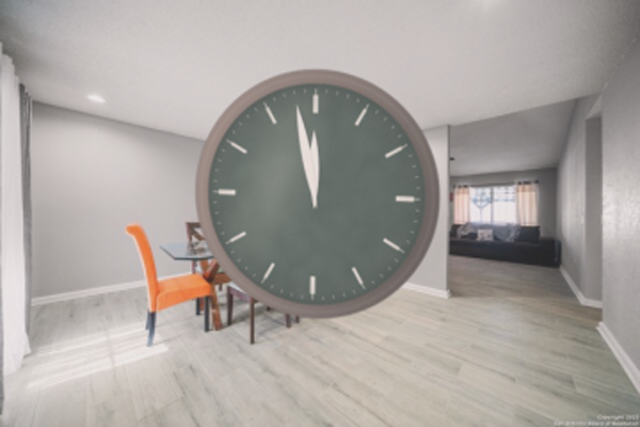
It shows 11:58
